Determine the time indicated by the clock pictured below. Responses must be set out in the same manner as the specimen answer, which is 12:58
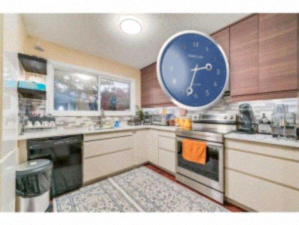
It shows 2:33
